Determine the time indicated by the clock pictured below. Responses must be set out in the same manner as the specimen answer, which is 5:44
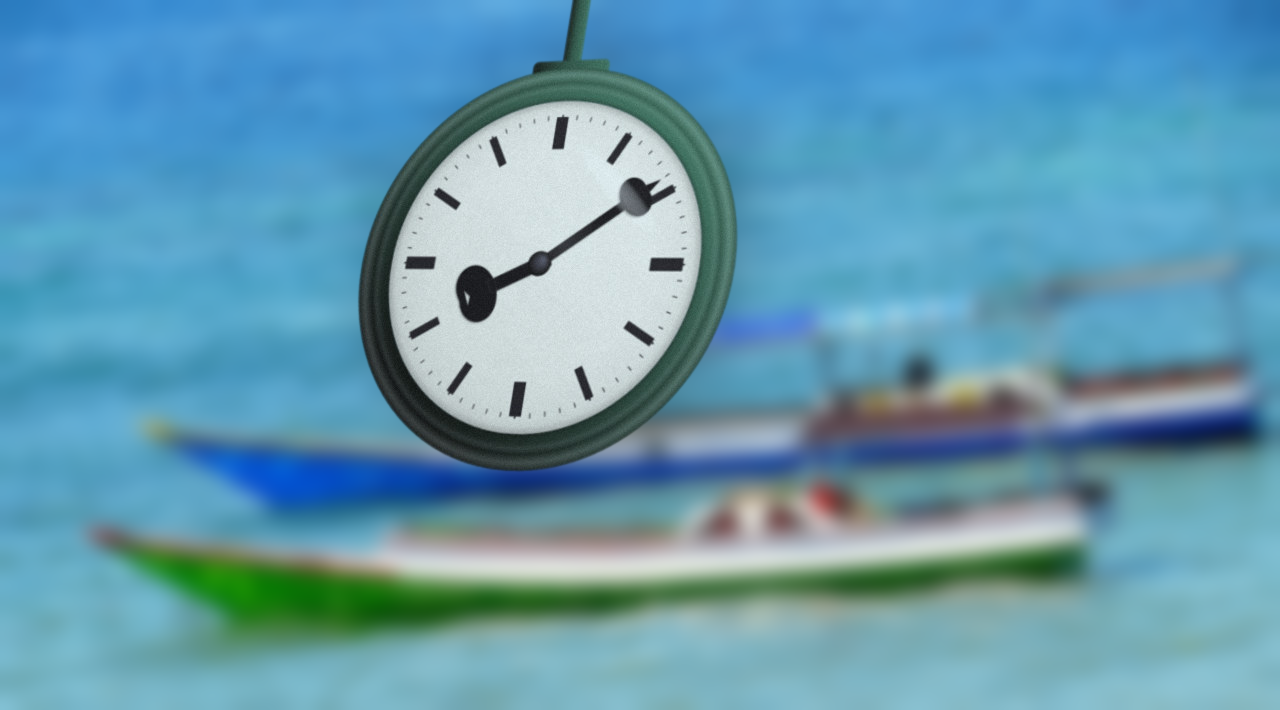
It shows 8:09
